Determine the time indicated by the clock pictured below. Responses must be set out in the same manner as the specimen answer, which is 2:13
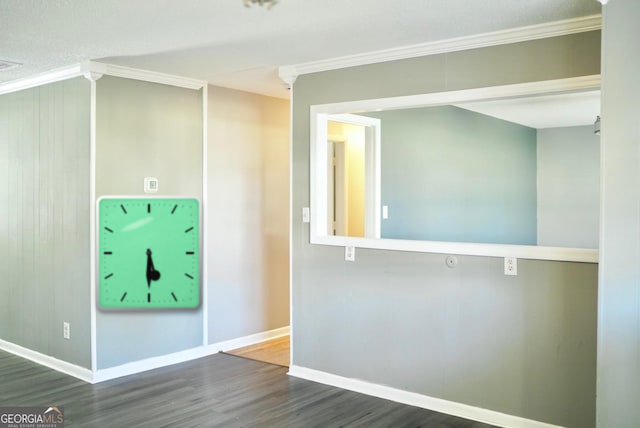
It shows 5:30
